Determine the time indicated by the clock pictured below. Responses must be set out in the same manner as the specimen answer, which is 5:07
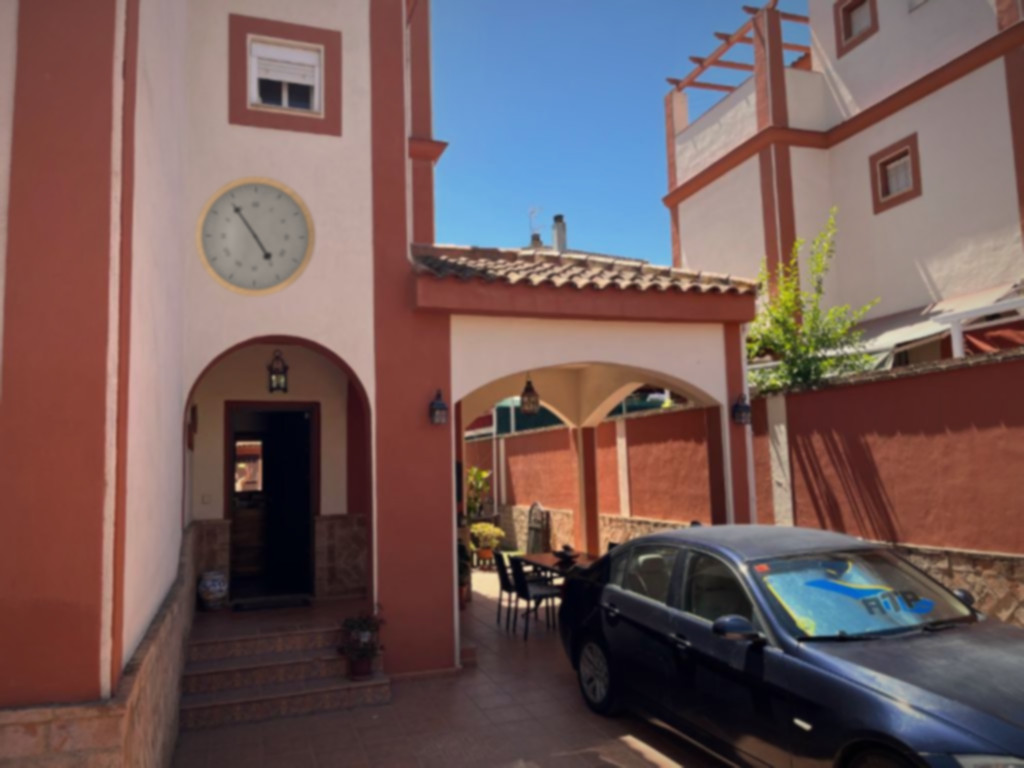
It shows 4:54
